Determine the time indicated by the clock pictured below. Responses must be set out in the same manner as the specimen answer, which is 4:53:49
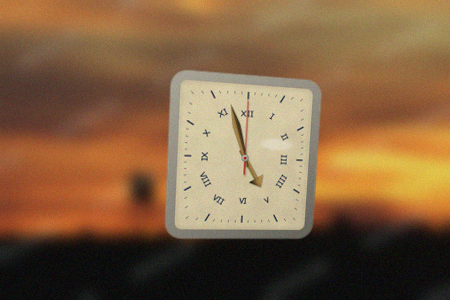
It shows 4:57:00
